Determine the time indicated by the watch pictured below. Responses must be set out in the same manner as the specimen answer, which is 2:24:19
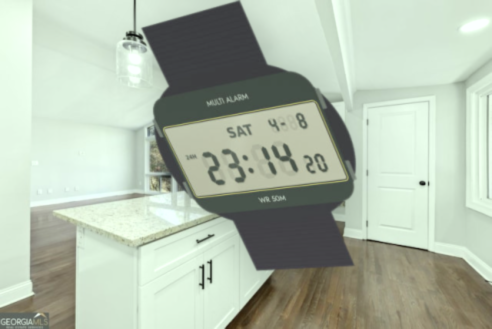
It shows 23:14:20
